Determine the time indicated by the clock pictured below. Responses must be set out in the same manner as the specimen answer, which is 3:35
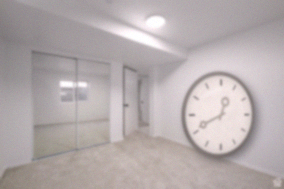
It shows 12:41
